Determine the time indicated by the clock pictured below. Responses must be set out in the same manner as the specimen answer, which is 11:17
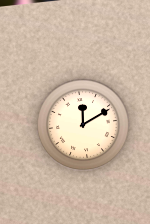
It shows 12:11
